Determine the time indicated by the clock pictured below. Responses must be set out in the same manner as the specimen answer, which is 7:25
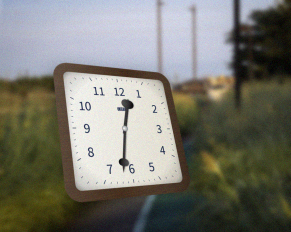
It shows 12:32
